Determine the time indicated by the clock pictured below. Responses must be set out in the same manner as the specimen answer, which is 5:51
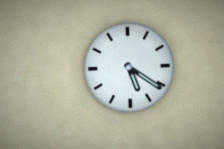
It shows 5:21
